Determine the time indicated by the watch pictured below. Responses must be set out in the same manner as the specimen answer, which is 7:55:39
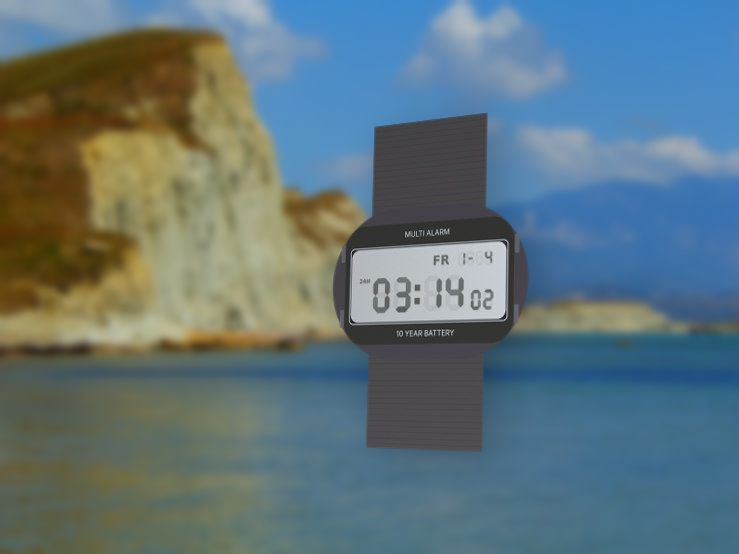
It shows 3:14:02
